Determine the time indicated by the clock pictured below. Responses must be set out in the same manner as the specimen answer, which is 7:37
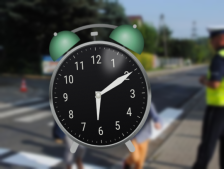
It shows 6:10
